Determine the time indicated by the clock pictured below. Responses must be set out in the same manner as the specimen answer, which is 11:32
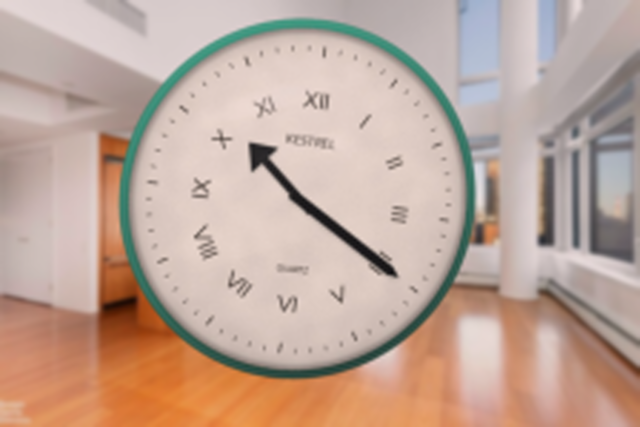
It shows 10:20
